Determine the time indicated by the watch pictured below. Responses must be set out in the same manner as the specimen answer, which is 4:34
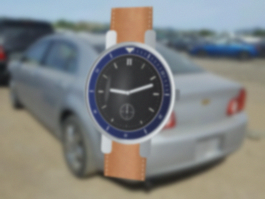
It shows 9:12
